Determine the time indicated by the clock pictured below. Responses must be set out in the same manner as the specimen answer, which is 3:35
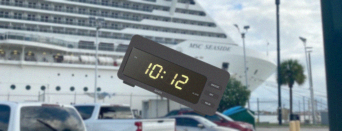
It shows 10:12
